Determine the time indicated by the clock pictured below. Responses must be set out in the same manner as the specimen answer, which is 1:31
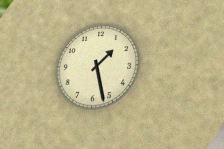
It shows 1:27
